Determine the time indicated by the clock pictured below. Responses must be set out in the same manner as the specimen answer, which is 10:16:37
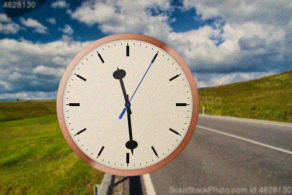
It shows 11:29:05
